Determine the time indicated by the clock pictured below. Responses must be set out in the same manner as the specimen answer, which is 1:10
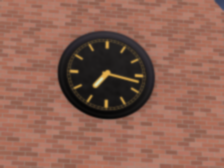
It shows 7:17
